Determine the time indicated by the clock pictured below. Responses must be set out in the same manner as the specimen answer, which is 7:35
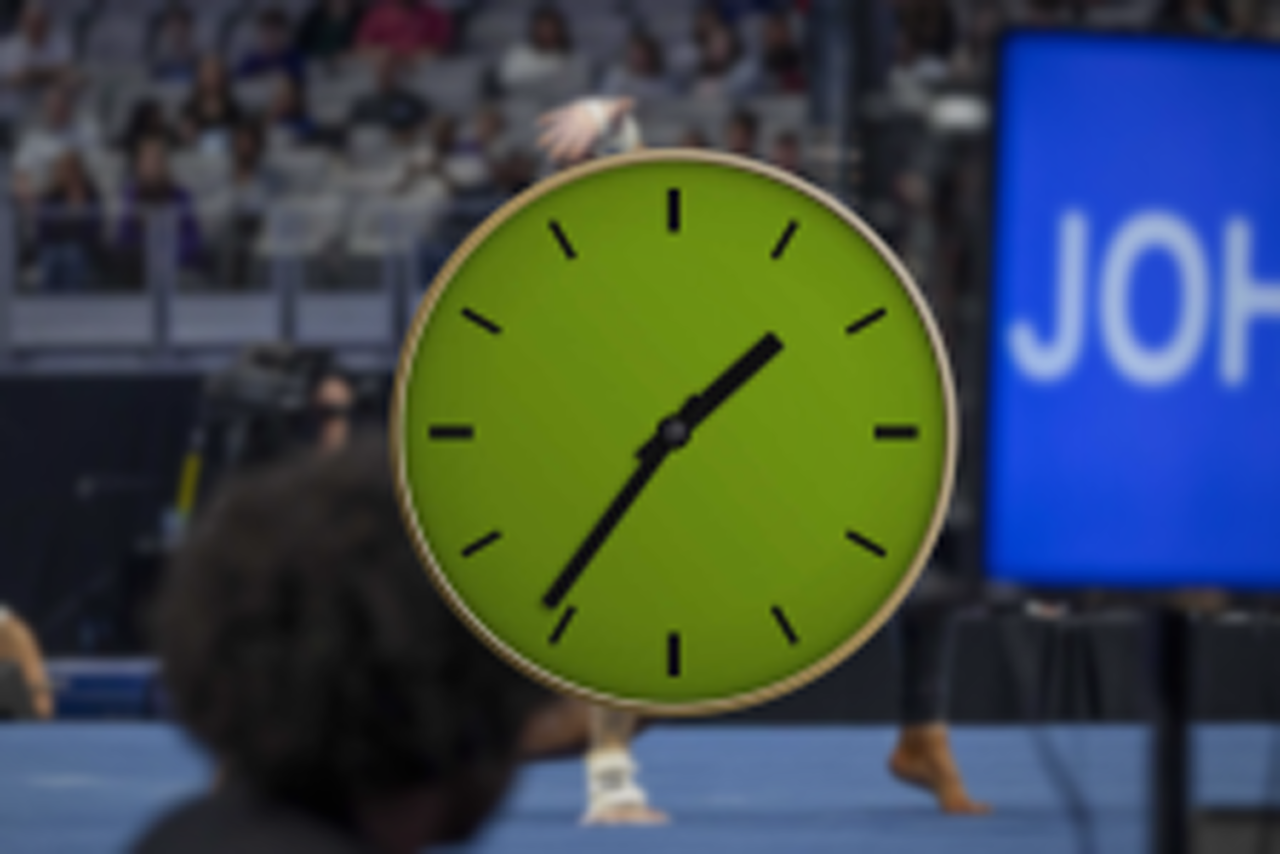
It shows 1:36
